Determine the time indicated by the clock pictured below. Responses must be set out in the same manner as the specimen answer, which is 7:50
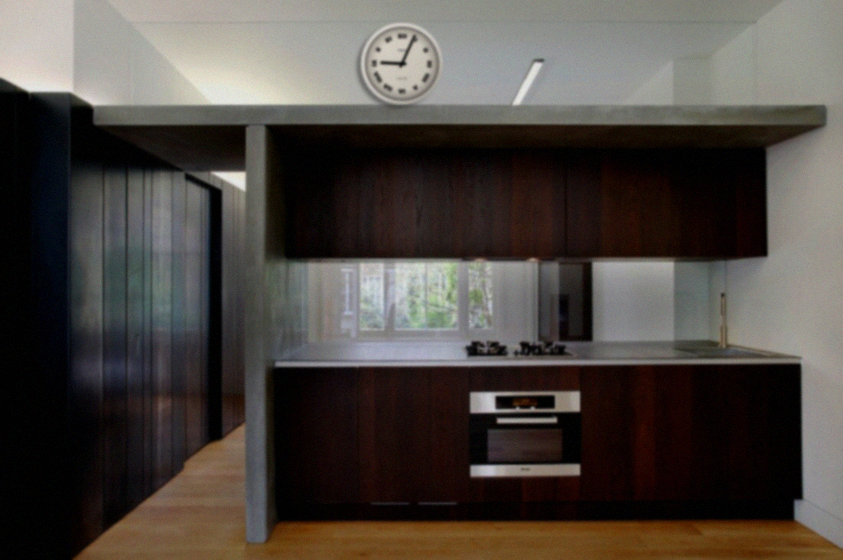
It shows 9:04
